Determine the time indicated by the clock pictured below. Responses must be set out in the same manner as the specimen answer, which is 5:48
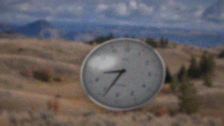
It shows 8:34
